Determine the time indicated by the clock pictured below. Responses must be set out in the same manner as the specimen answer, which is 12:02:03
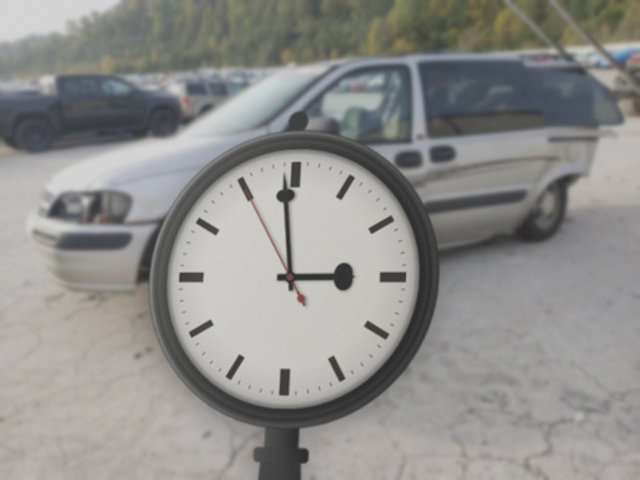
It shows 2:58:55
